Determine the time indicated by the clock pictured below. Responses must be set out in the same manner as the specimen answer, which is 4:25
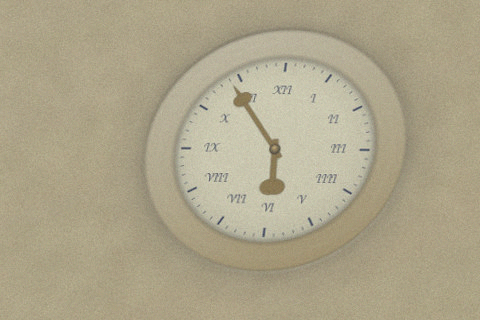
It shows 5:54
